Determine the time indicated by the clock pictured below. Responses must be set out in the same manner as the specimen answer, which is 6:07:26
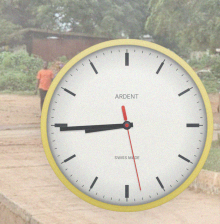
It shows 8:44:28
